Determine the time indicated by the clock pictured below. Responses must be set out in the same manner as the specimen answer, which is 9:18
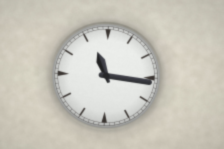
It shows 11:16
